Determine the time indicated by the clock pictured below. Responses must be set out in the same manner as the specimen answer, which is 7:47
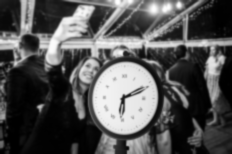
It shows 6:11
